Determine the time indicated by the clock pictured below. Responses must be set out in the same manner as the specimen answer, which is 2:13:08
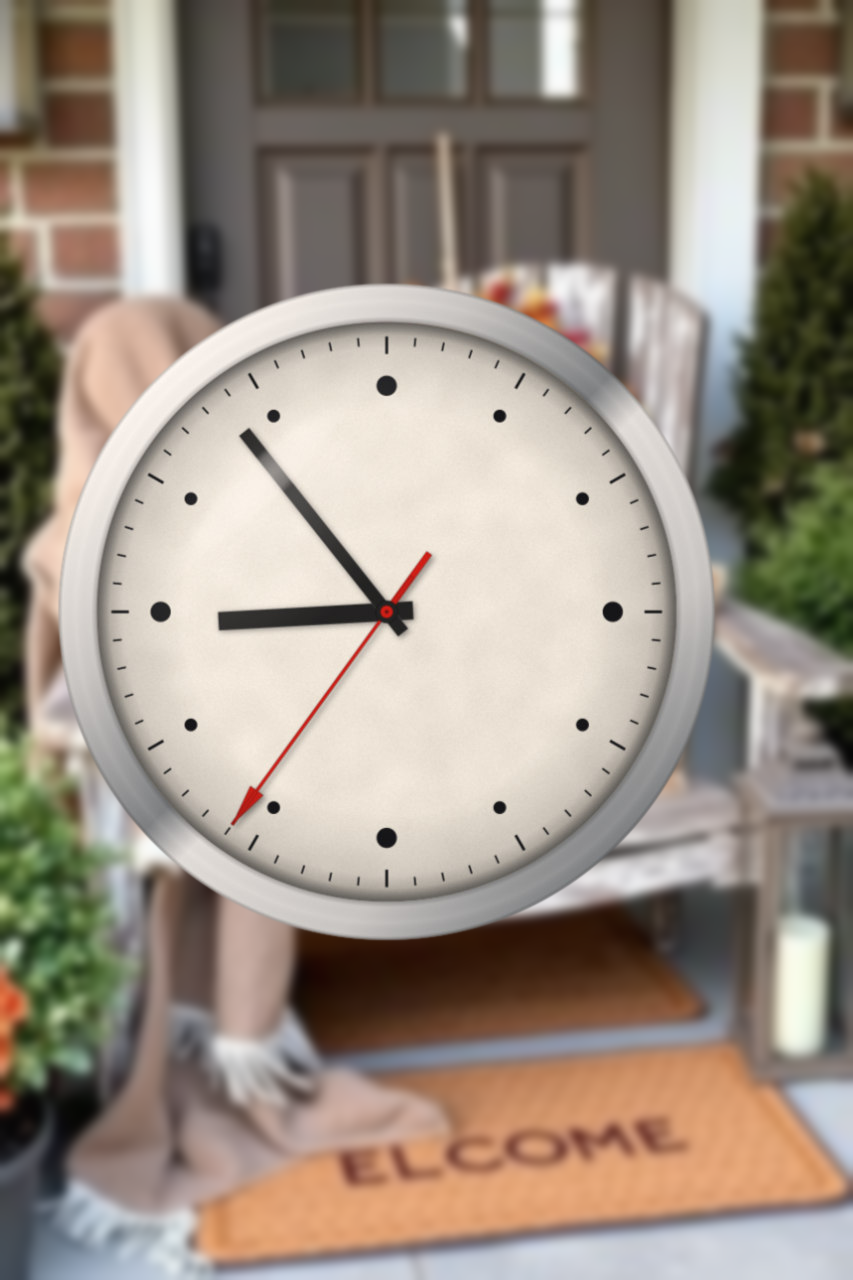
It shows 8:53:36
